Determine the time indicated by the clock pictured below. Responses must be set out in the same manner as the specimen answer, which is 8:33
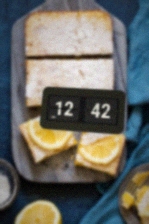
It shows 12:42
